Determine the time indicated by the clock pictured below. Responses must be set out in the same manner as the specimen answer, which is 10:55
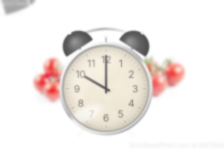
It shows 10:00
